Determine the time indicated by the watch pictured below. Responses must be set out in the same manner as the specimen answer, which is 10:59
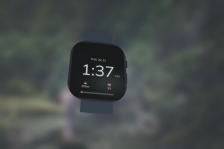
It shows 1:37
